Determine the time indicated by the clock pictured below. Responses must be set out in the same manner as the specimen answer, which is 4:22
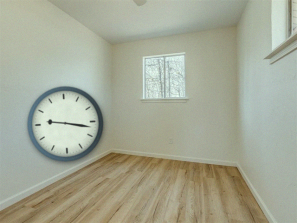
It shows 9:17
